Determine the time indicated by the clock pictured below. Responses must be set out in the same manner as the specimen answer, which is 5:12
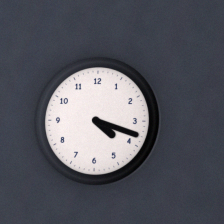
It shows 4:18
